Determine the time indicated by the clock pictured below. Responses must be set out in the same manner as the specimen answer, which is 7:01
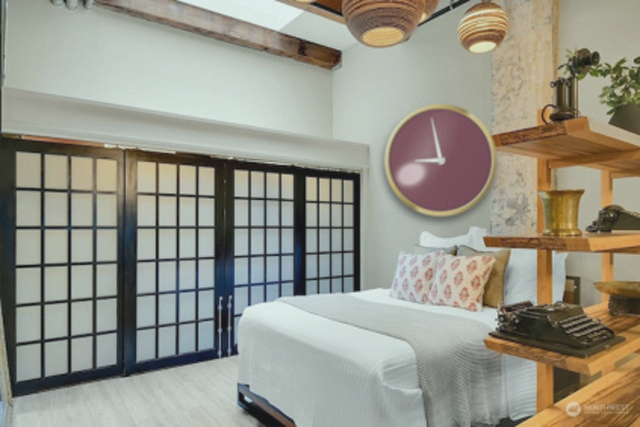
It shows 8:58
